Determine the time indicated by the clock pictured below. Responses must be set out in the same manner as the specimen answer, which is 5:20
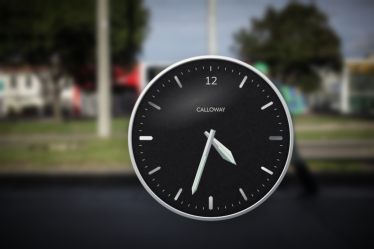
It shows 4:33
